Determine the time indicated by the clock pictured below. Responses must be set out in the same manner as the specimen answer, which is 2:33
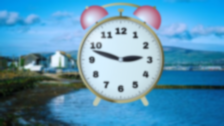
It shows 2:48
